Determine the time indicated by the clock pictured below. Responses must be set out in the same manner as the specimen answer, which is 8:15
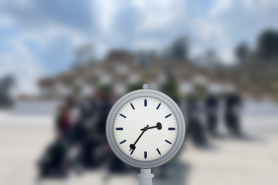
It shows 2:36
